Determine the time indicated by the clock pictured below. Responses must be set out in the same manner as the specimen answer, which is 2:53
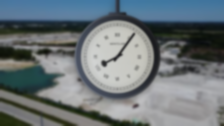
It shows 8:06
